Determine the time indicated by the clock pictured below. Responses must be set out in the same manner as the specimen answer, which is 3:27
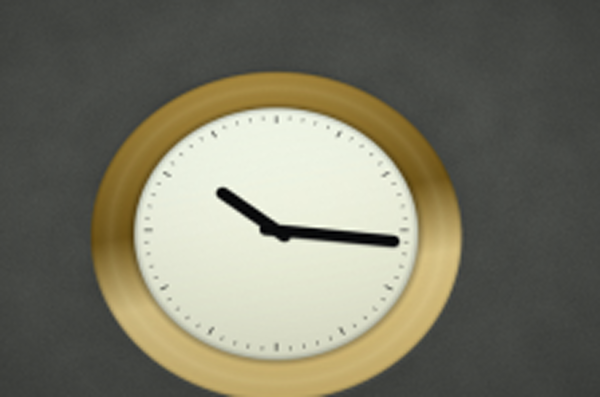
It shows 10:16
